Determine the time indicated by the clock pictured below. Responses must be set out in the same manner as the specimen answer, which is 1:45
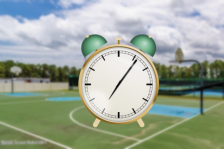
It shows 7:06
